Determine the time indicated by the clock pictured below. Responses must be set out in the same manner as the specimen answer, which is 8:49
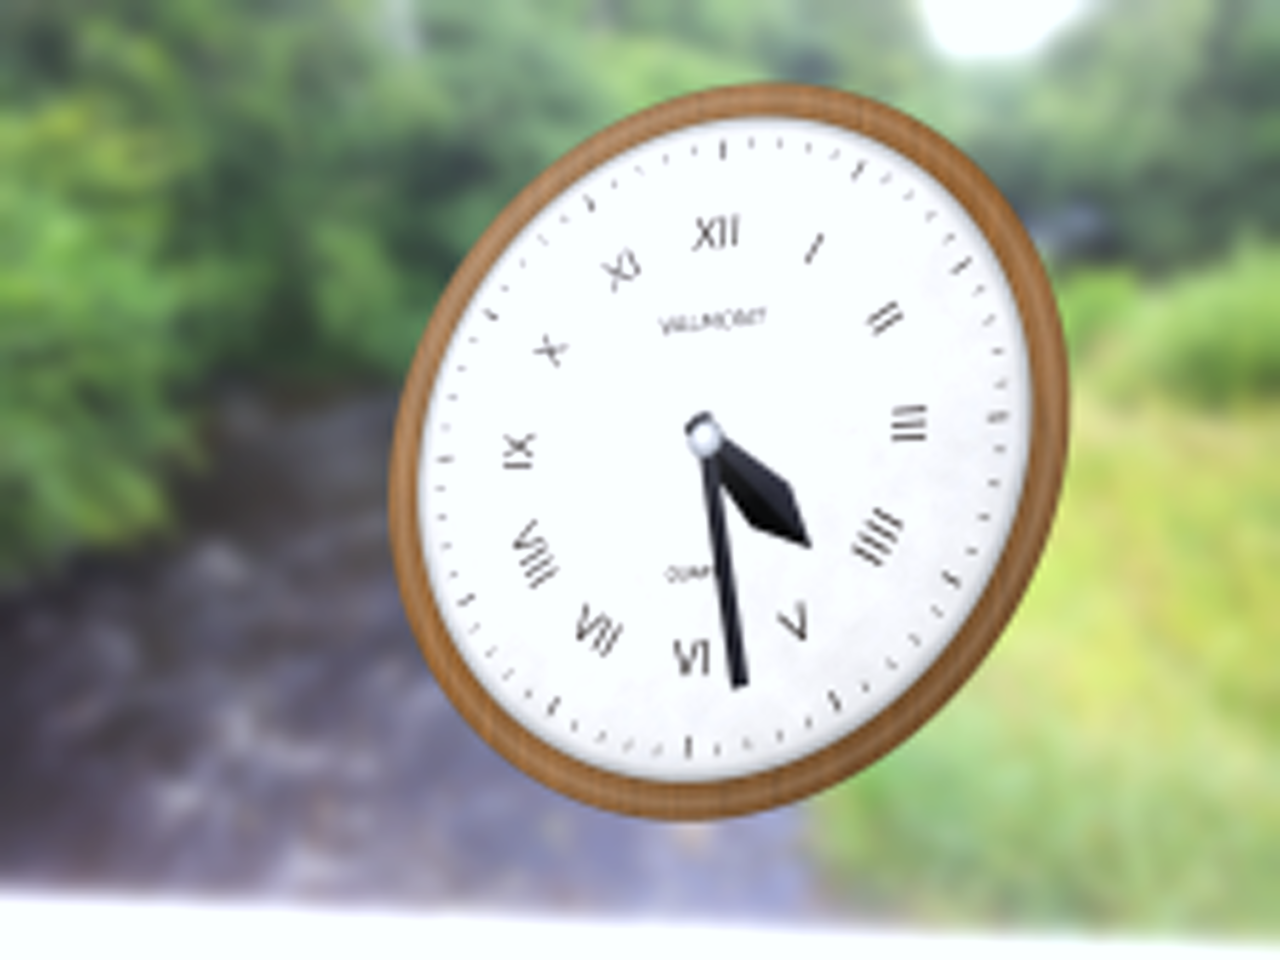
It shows 4:28
